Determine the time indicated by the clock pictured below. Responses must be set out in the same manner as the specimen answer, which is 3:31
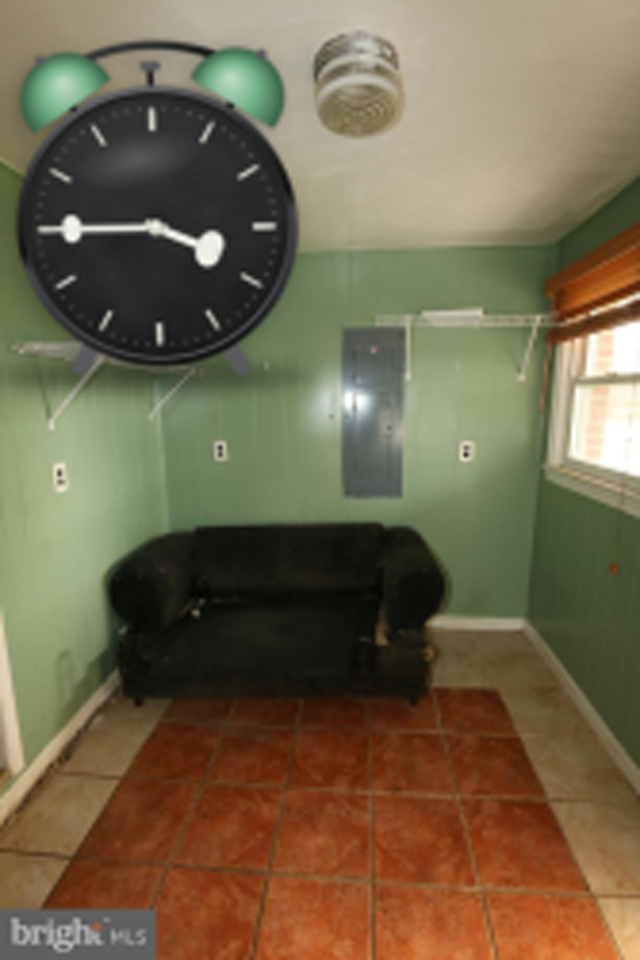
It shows 3:45
